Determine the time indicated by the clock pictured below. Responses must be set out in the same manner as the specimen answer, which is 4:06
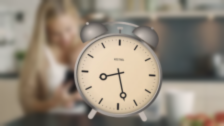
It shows 8:28
